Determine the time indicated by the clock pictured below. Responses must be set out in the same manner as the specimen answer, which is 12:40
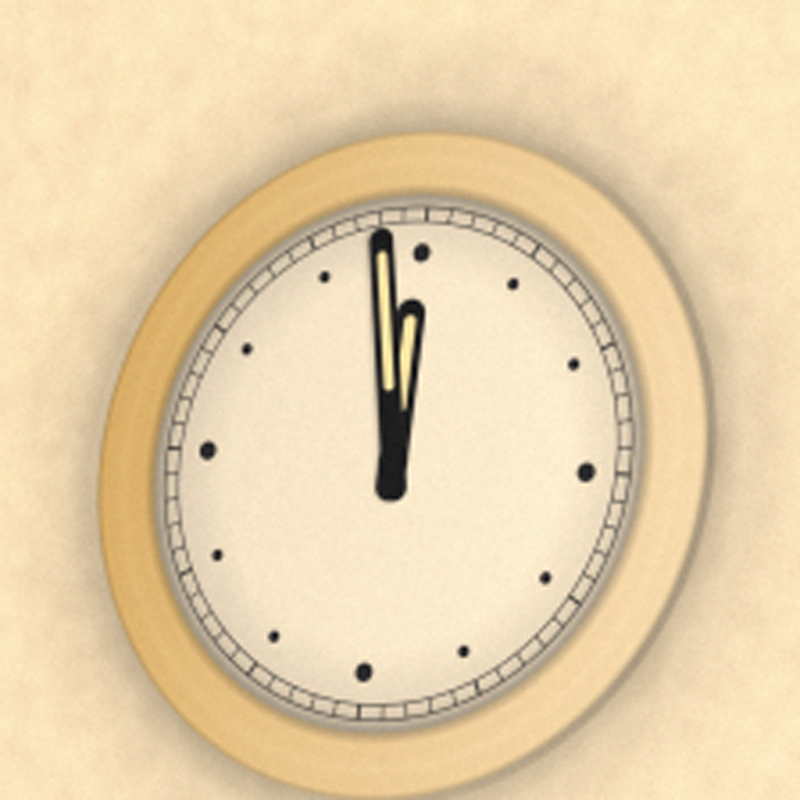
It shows 11:58
